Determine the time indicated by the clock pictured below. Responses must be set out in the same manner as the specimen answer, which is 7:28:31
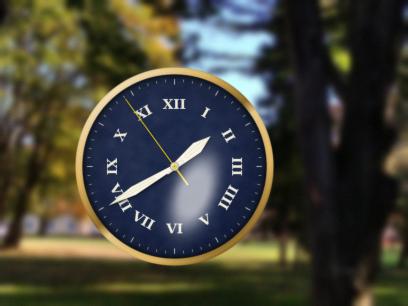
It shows 1:39:54
